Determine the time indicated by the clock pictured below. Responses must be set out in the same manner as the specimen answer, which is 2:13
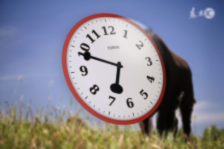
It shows 6:49
